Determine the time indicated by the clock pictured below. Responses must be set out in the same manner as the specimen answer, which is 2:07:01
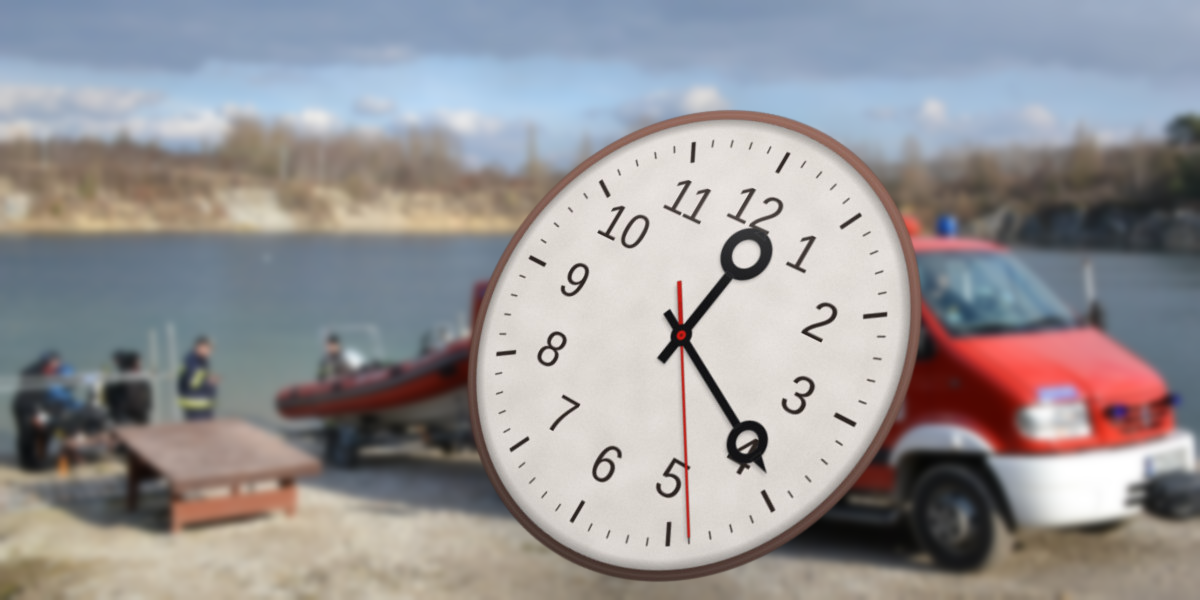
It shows 12:19:24
